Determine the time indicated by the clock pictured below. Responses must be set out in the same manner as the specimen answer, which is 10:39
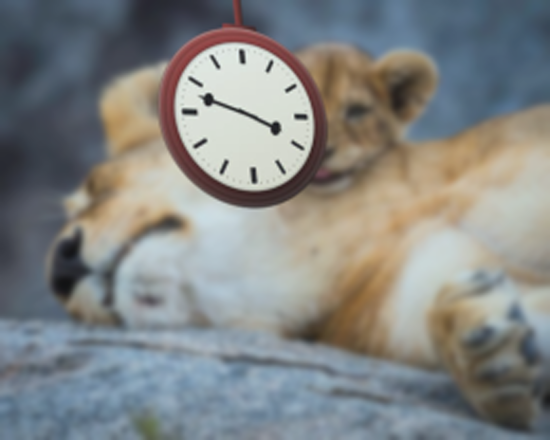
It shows 3:48
